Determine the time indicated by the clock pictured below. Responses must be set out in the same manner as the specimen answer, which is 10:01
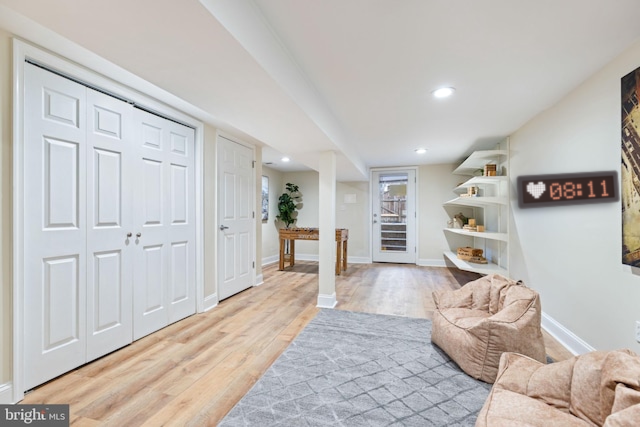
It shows 8:11
